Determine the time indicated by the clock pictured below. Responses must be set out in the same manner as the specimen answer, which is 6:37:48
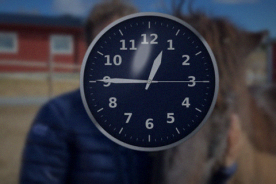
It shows 12:45:15
